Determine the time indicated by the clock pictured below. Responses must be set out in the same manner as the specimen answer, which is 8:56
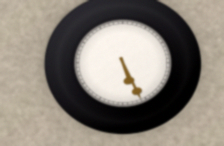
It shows 5:26
